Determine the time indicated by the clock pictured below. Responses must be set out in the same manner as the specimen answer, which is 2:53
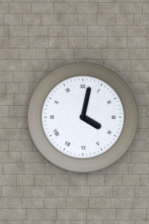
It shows 4:02
